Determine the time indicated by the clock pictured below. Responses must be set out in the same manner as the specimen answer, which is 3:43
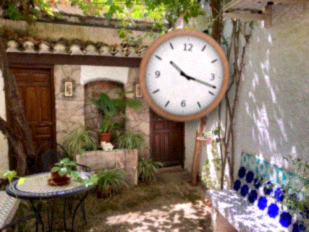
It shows 10:18
